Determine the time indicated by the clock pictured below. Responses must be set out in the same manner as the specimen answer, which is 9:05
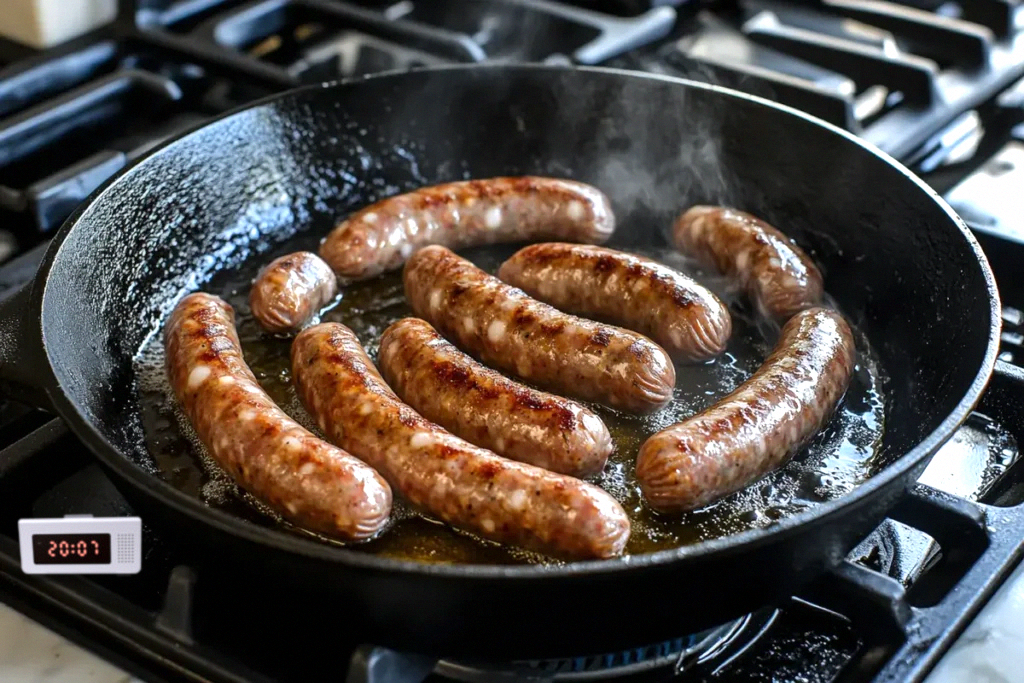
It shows 20:07
